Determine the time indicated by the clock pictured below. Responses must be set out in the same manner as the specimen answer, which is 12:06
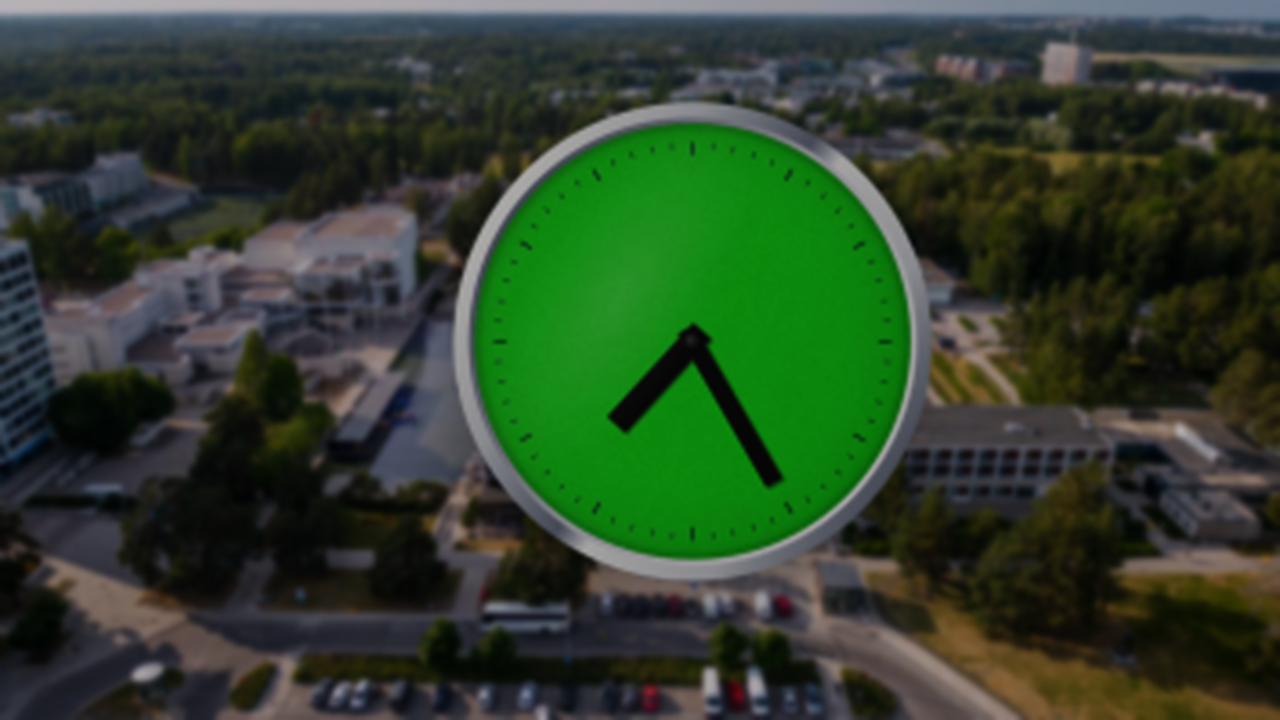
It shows 7:25
